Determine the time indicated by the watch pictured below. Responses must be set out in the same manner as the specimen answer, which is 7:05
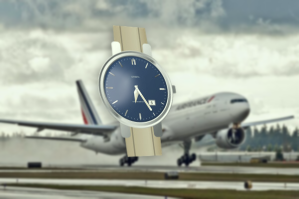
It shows 6:25
